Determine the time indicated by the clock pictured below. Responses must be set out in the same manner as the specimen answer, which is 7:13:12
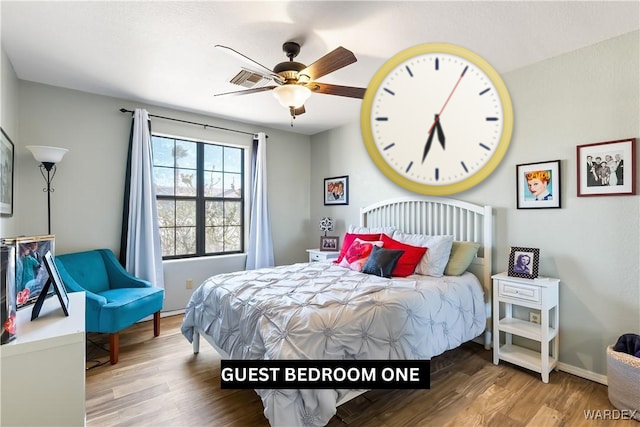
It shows 5:33:05
